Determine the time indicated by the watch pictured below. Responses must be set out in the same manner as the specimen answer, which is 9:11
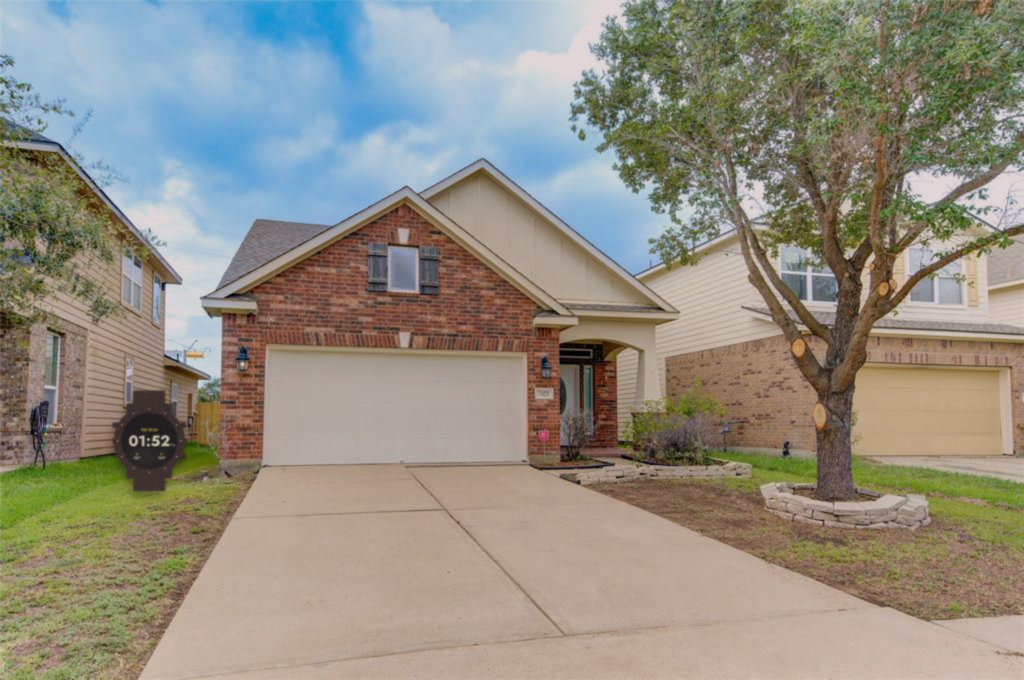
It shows 1:52
